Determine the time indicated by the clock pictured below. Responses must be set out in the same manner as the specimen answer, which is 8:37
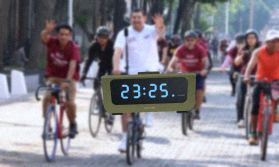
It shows 23:25
